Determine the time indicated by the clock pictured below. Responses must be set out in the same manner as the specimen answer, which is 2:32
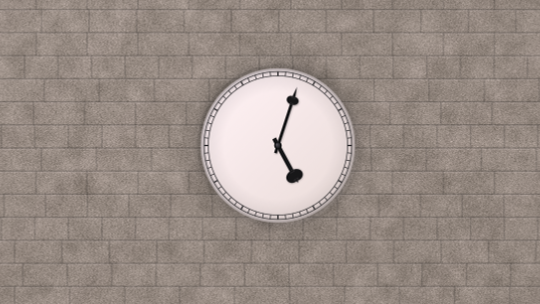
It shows 5:03
